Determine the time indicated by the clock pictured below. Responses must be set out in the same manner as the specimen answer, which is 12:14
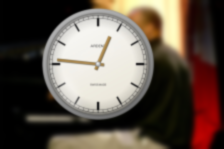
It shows 12:46
